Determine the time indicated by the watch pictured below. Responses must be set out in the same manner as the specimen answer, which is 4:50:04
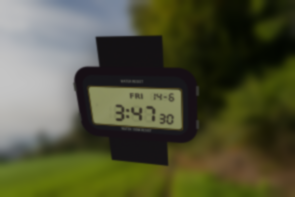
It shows 3:47:30
